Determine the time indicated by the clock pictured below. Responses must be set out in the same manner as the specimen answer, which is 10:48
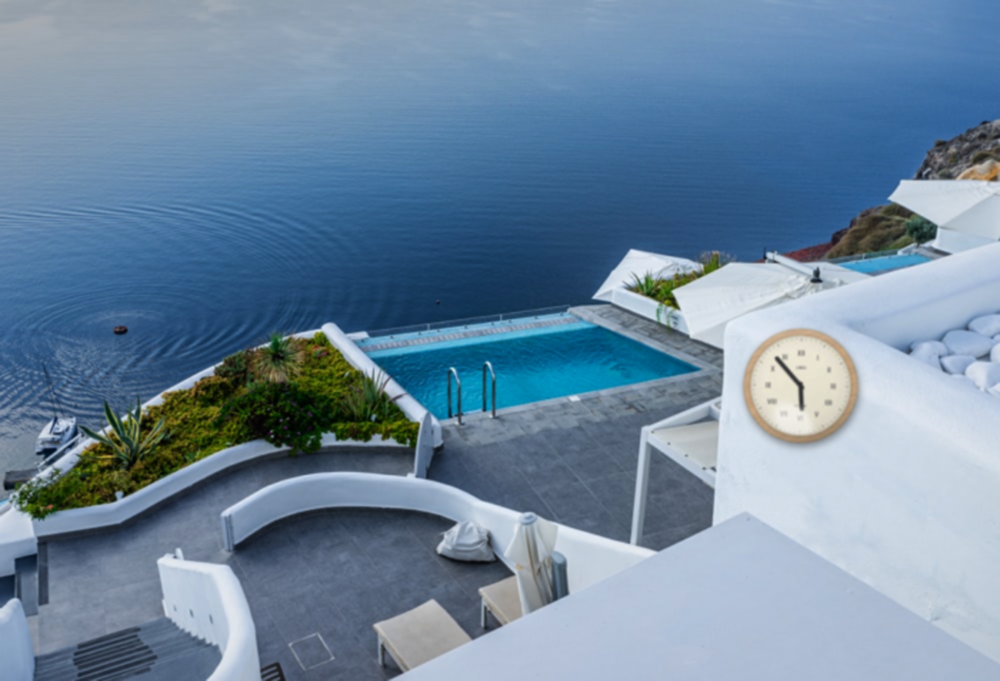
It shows 5:53
